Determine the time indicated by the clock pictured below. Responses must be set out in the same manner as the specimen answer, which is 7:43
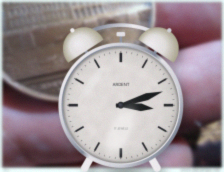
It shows 3:12
